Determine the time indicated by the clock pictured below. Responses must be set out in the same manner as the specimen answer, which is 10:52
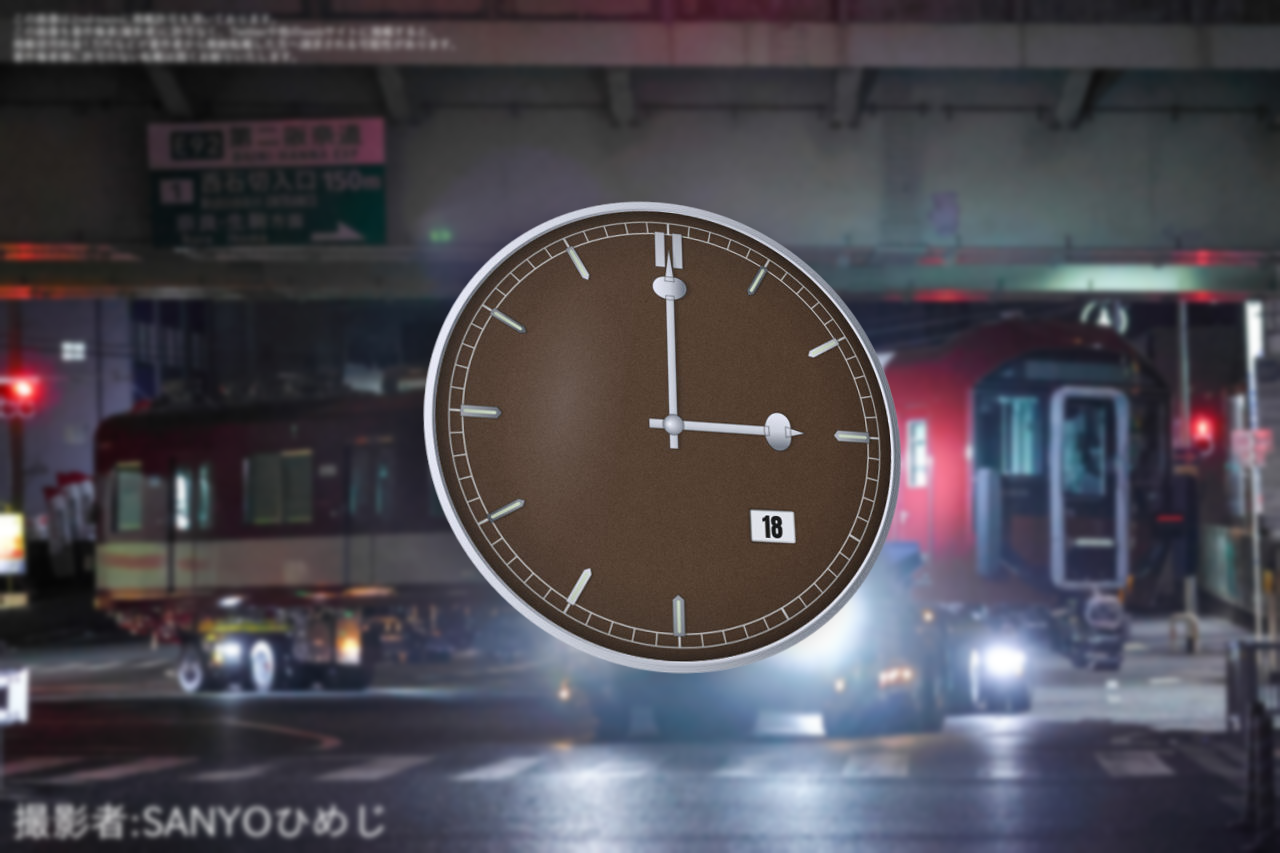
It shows 3:00
